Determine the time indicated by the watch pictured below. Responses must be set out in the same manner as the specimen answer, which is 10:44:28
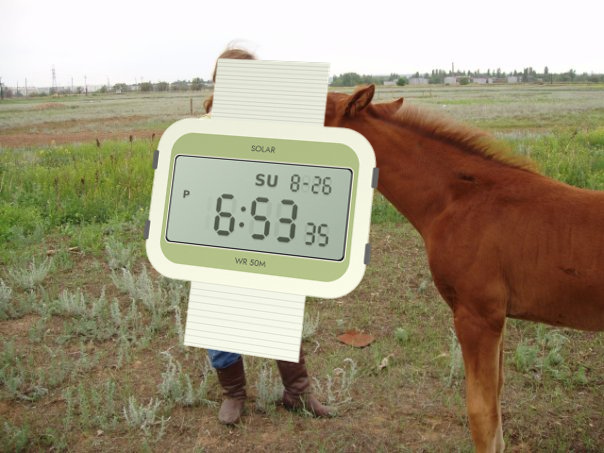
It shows 6:53:35
